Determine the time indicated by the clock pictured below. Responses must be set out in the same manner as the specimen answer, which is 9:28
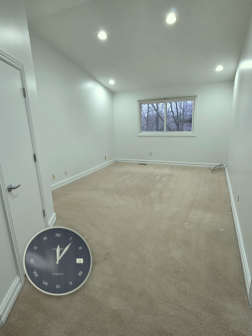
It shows 12:06
